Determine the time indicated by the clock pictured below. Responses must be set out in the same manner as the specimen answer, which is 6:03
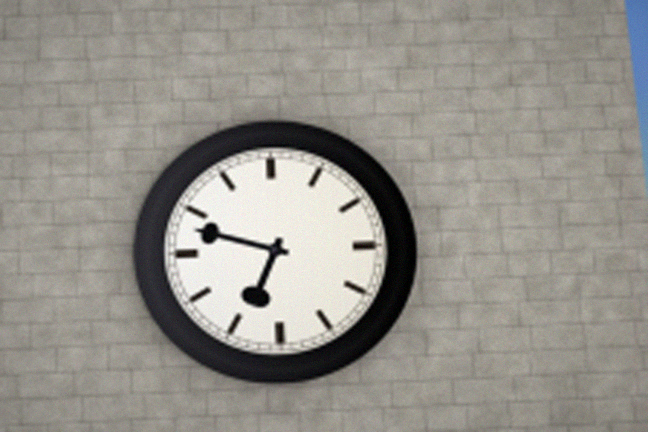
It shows 6:48
